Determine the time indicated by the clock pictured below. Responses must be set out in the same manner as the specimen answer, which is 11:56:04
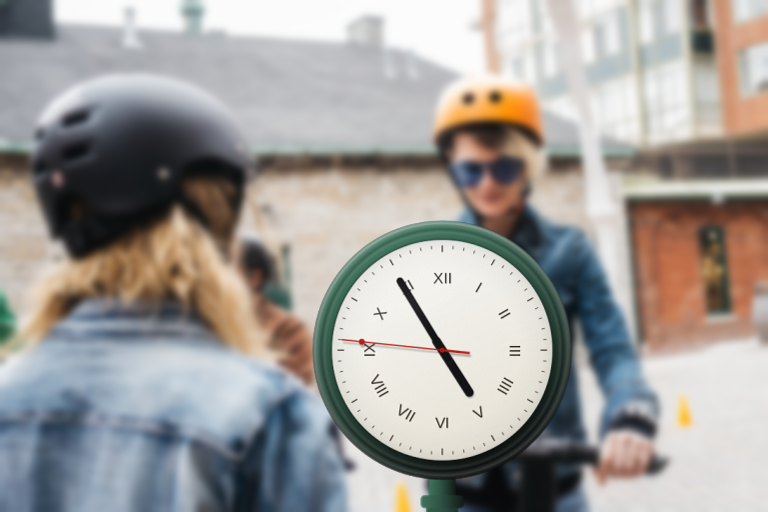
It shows 4:54:46
